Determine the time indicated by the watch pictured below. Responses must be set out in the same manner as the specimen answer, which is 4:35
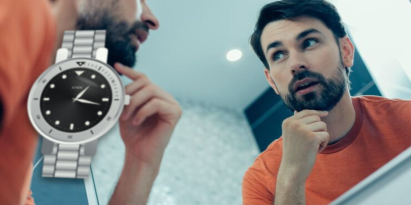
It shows 1:17
